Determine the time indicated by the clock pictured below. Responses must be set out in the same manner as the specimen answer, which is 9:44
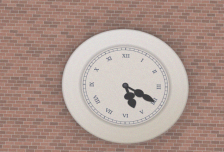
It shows 5:20
